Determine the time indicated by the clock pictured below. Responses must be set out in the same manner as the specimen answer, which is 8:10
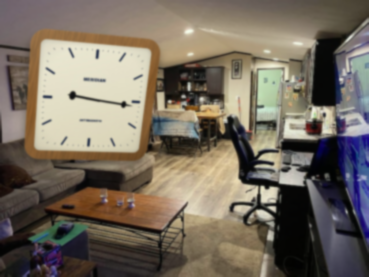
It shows 9:16
